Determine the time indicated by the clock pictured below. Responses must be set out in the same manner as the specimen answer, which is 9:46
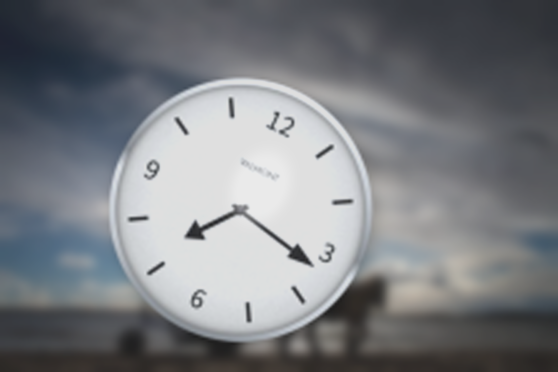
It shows 7:17
